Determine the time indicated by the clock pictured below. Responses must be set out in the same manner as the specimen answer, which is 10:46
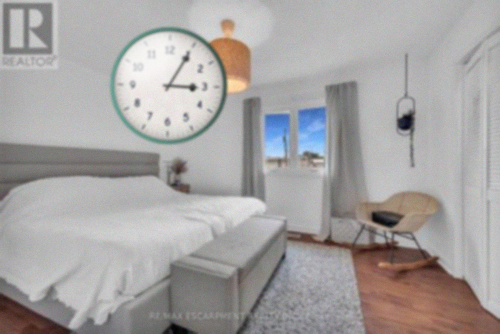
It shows 3:05
